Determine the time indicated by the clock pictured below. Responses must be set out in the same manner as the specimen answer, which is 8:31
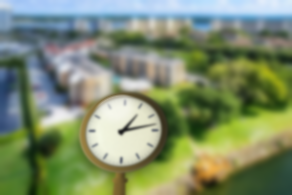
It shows 1:13
